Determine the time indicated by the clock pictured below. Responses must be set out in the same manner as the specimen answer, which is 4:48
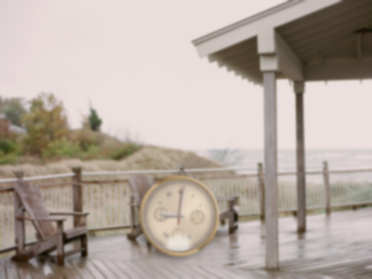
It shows 9:01
